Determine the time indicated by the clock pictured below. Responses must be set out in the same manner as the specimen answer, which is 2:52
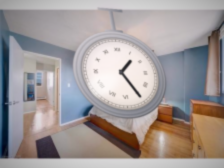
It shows 1:25
